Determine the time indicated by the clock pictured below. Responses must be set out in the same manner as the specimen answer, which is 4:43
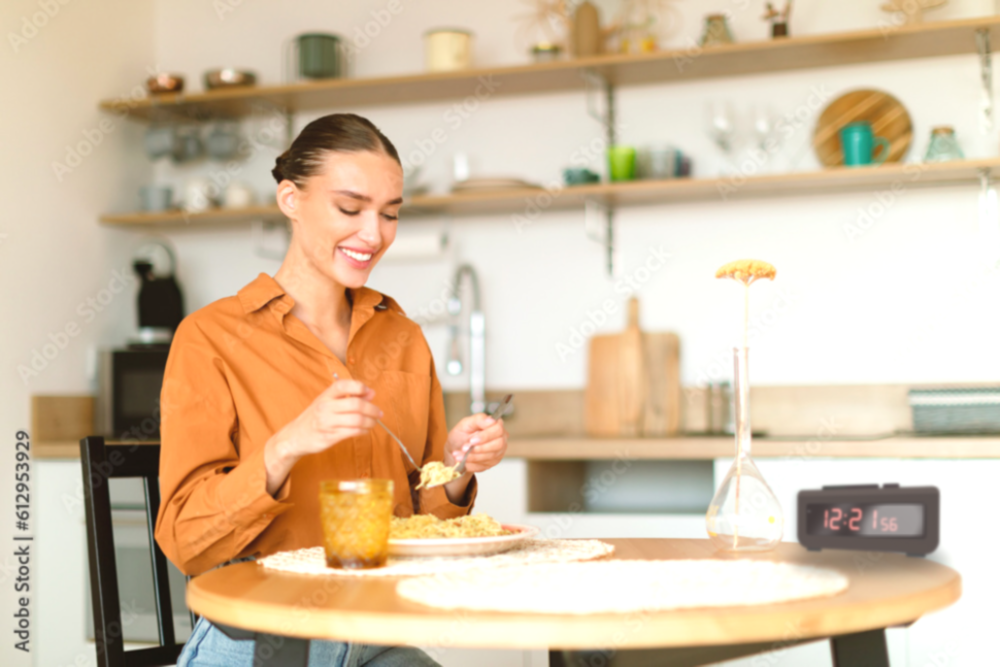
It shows 12:21
